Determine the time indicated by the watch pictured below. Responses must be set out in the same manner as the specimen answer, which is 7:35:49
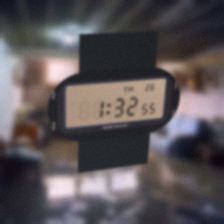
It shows 1:32:55
